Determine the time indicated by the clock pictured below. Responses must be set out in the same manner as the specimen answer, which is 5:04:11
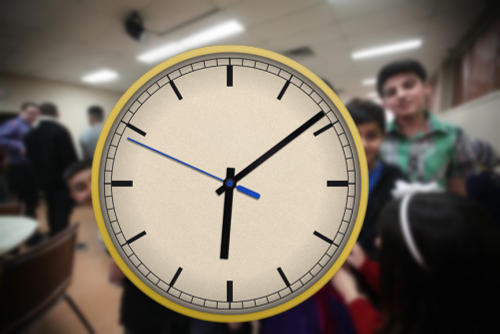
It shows 6:08:49
